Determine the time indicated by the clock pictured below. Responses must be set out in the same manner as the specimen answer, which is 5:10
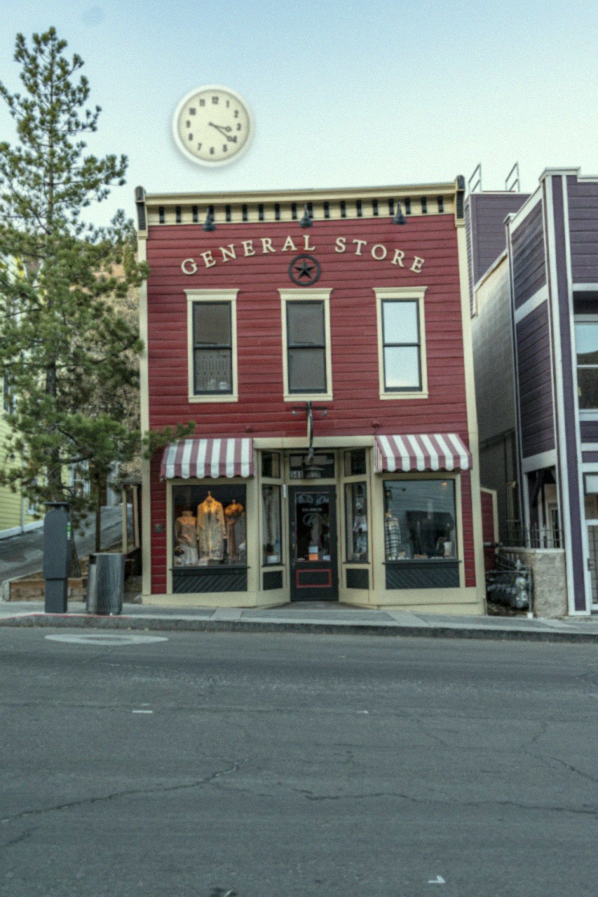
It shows 3:21
